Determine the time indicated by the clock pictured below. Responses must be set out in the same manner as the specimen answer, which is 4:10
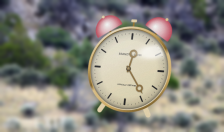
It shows 12:24
